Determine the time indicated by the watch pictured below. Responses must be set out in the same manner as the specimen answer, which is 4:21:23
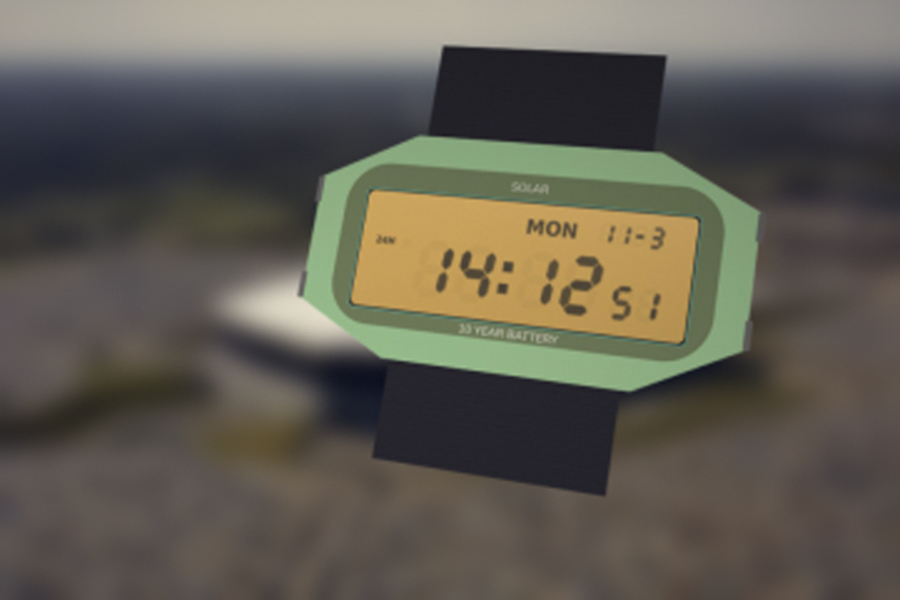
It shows 14:12:51
